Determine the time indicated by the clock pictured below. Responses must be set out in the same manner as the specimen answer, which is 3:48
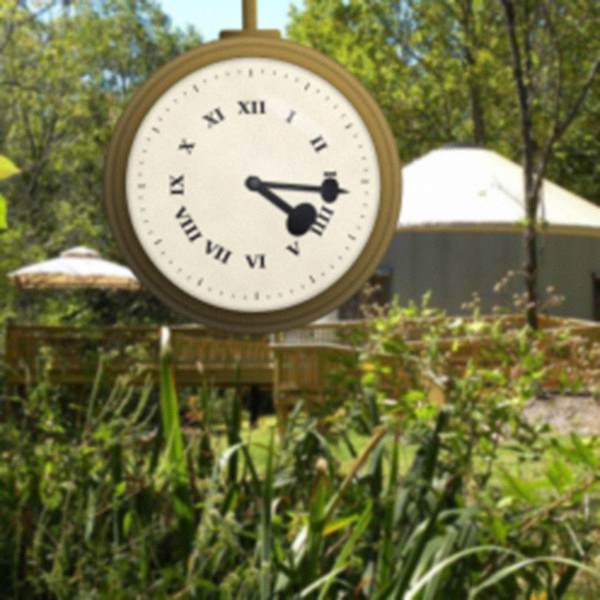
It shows 4:16
